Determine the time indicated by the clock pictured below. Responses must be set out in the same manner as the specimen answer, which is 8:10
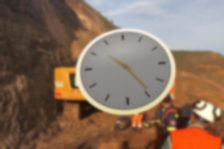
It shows 10:24
